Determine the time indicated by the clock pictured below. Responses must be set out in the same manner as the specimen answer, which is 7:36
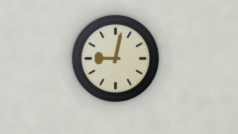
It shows 9:02
